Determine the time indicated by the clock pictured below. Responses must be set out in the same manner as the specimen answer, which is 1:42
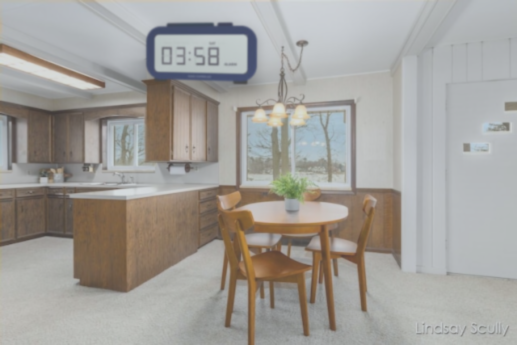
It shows 3:58
